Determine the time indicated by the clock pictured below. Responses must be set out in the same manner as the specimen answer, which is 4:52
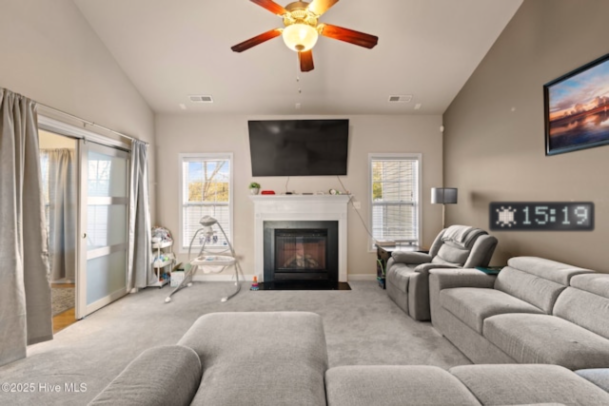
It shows 15:19
